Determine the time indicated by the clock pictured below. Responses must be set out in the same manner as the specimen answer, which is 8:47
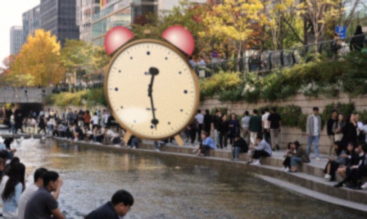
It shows 12:29
